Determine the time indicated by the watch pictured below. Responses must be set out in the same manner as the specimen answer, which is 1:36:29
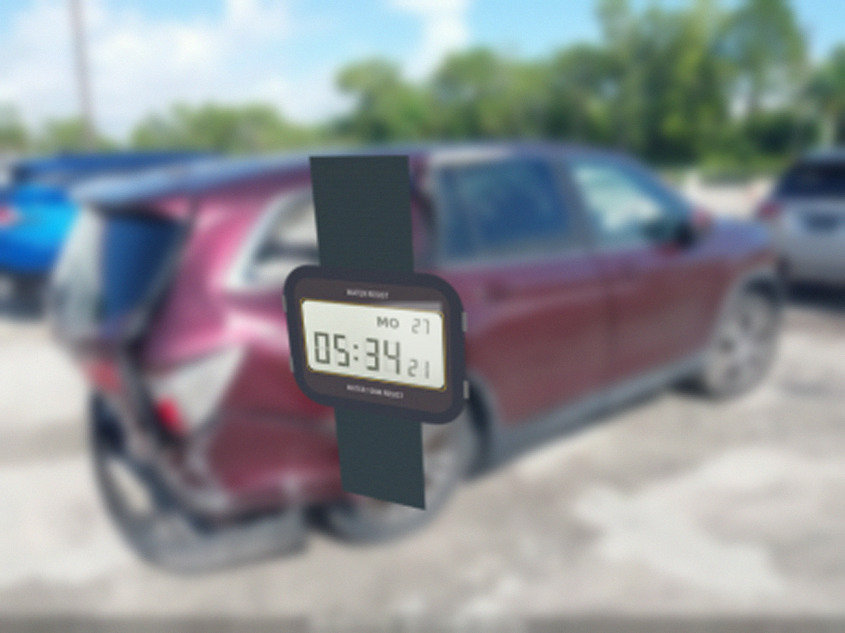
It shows 5:34:21
